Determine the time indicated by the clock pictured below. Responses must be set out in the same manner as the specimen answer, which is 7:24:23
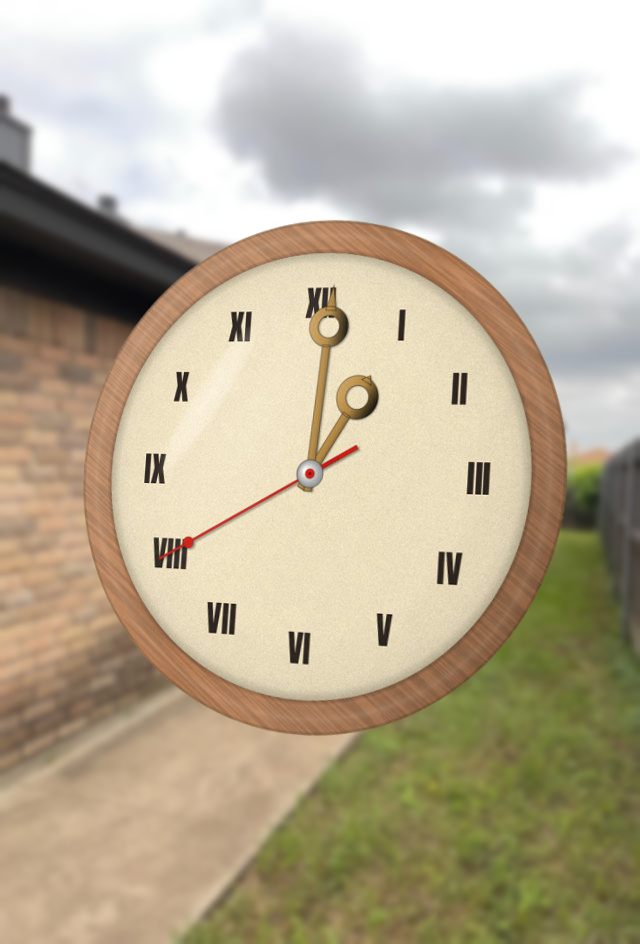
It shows 1:00:40
